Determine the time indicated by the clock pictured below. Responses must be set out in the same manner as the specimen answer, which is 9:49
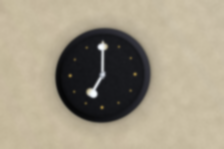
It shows 7:00
